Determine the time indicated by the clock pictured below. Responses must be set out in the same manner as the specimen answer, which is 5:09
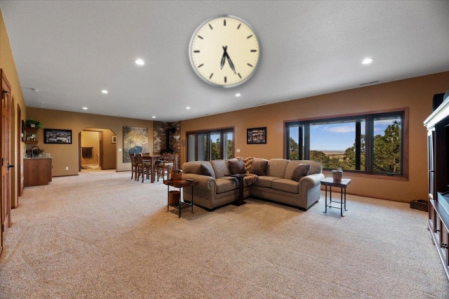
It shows 6:26
